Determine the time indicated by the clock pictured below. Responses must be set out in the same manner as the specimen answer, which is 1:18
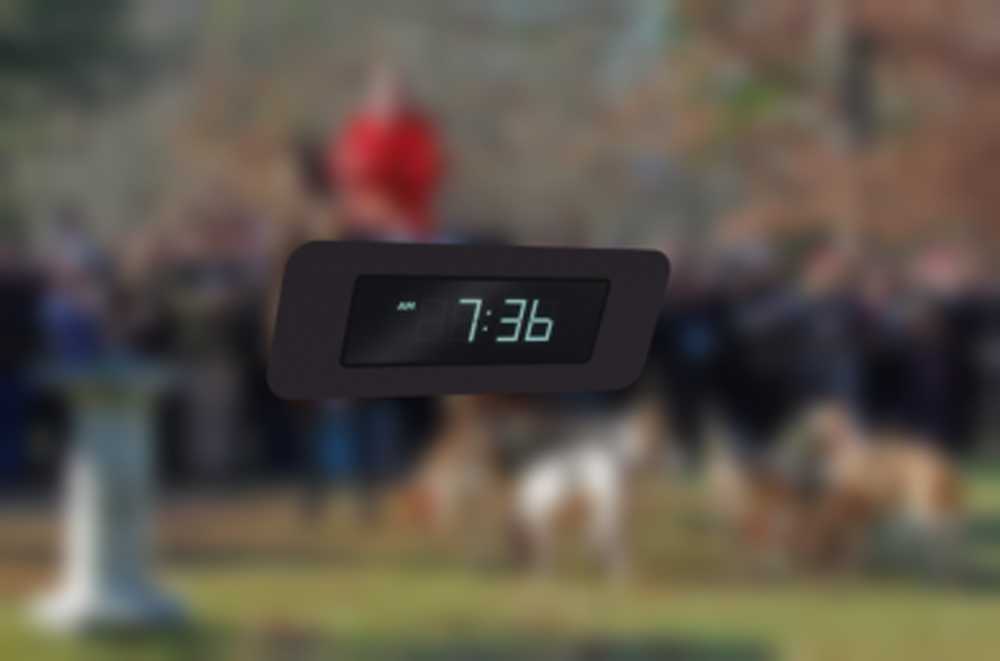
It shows 7:36
